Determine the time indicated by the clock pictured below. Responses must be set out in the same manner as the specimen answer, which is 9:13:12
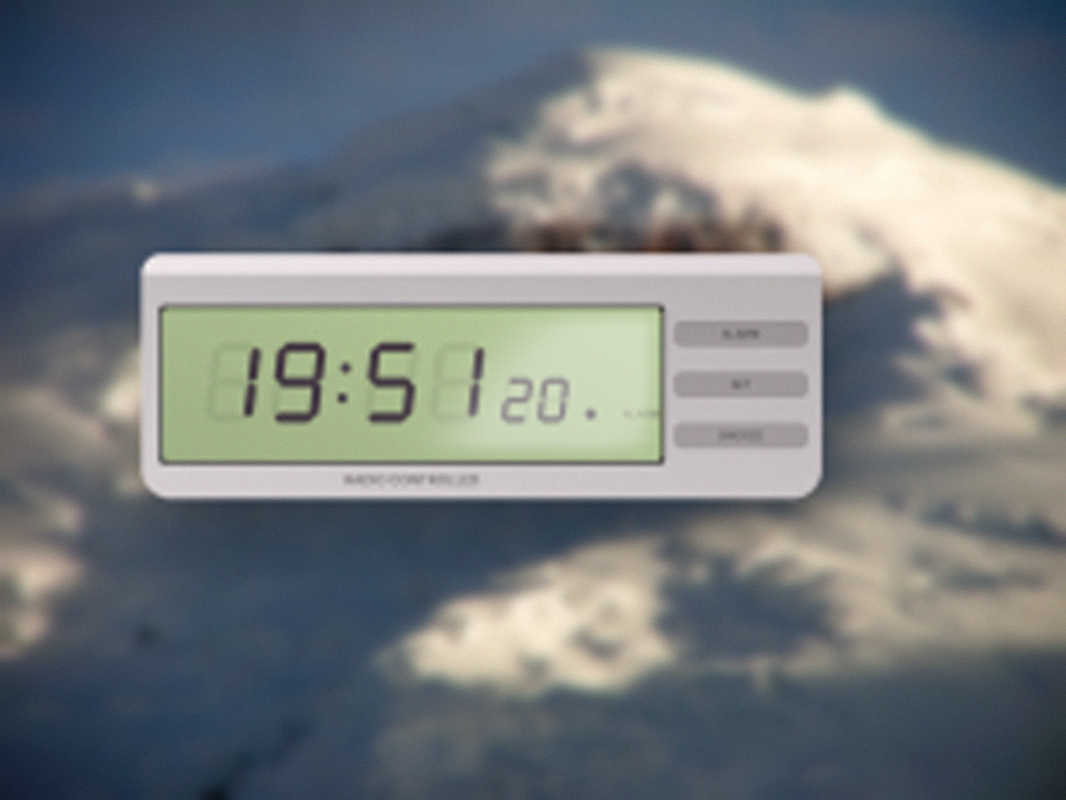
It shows 19:51:20
